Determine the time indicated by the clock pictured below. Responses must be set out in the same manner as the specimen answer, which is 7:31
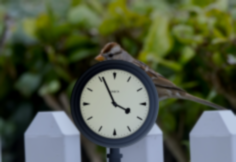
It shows 3:56
